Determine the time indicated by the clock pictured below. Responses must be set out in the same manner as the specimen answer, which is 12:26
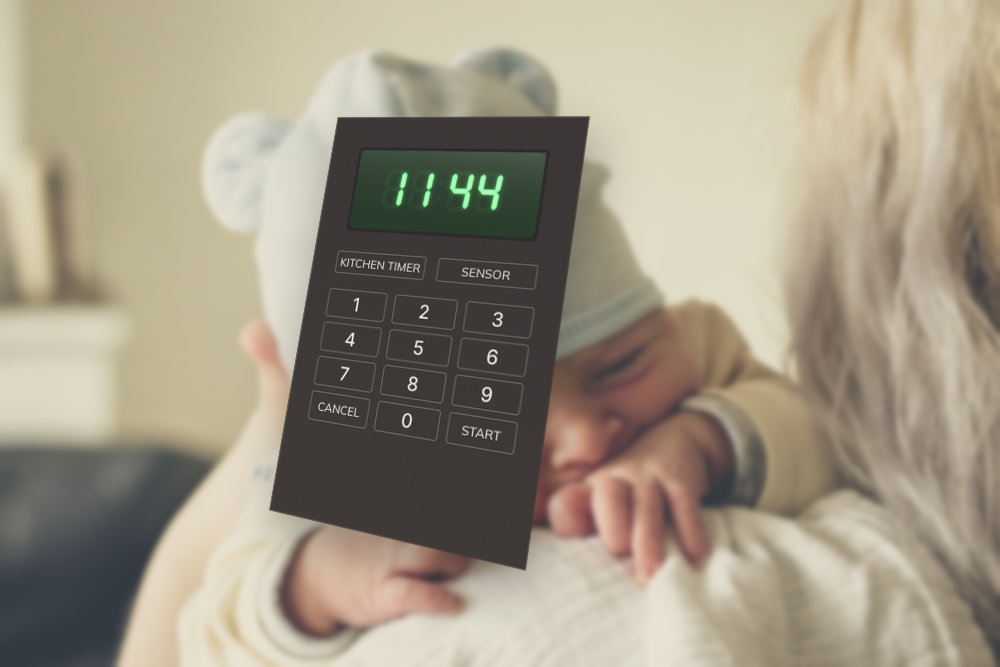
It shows 11:44
